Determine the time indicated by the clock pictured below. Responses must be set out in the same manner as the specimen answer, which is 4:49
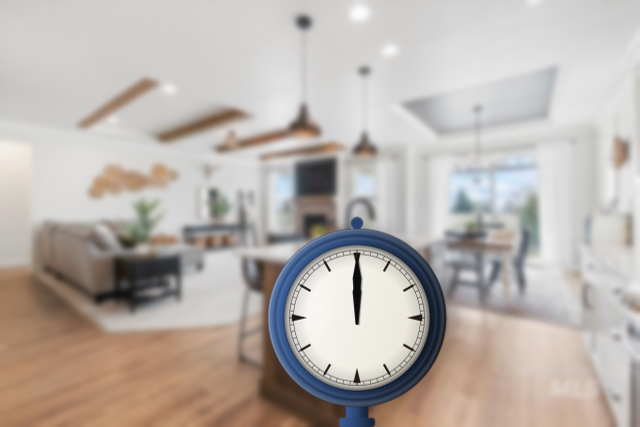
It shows 12:00
